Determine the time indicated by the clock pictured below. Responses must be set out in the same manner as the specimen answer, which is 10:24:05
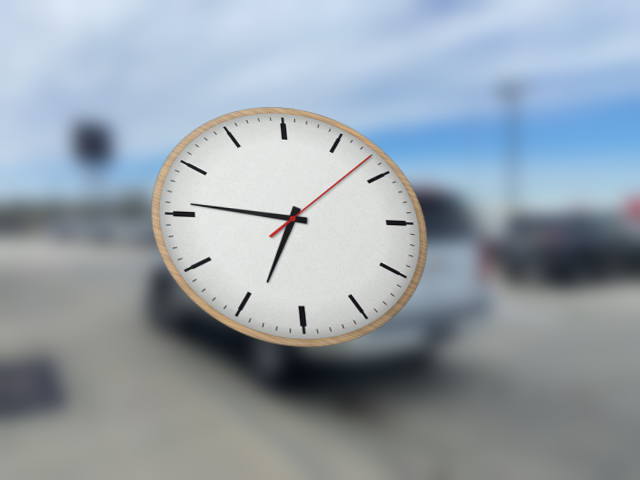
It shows 6:46:08
